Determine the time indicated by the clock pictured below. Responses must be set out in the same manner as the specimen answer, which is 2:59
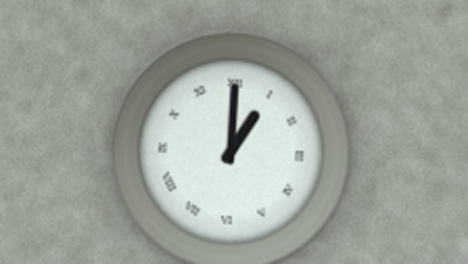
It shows 1:00
